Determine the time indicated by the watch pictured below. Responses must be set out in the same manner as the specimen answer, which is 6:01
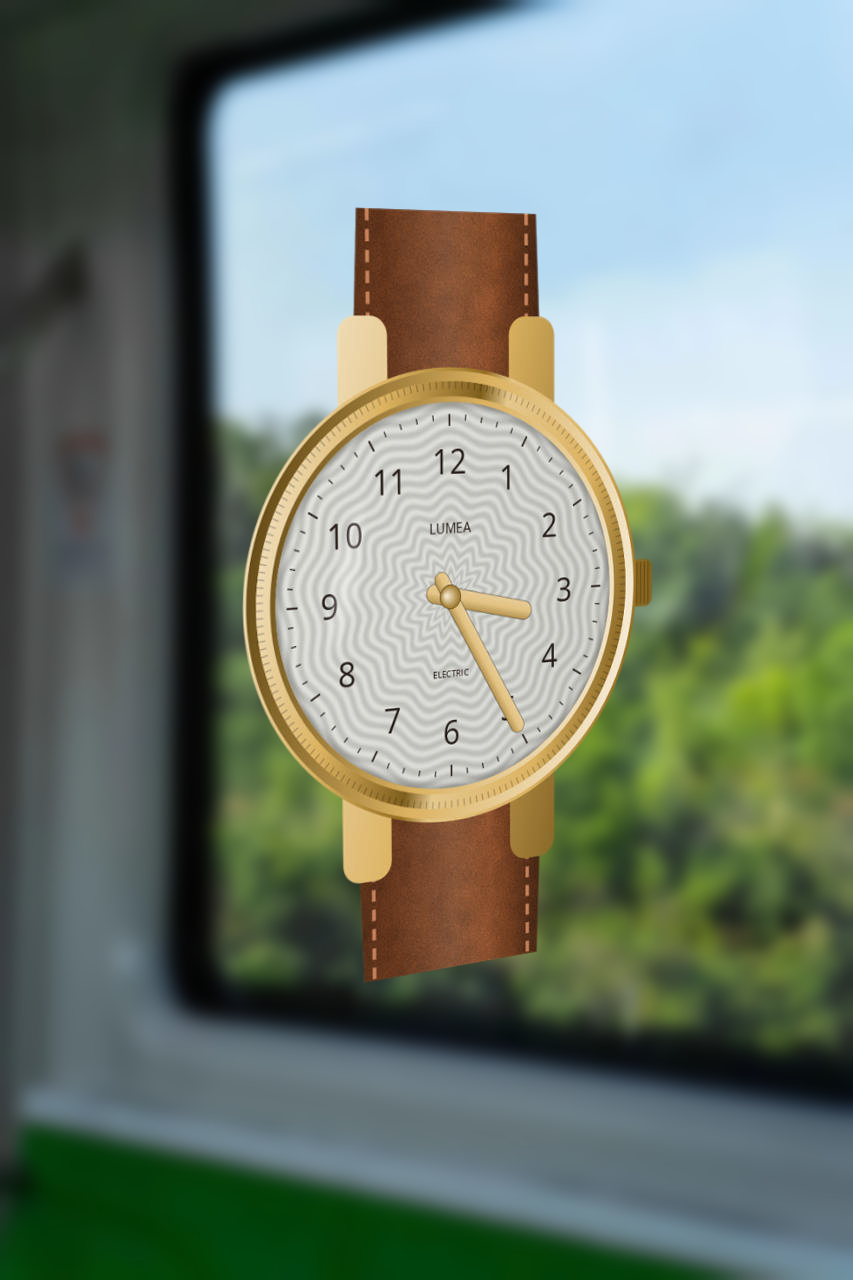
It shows 3:25
